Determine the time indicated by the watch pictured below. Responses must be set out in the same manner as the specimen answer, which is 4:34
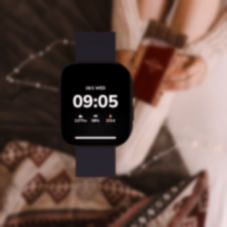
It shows 9:05
